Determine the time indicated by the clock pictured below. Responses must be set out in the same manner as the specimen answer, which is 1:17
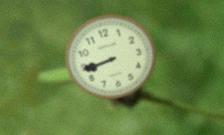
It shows 8:44
